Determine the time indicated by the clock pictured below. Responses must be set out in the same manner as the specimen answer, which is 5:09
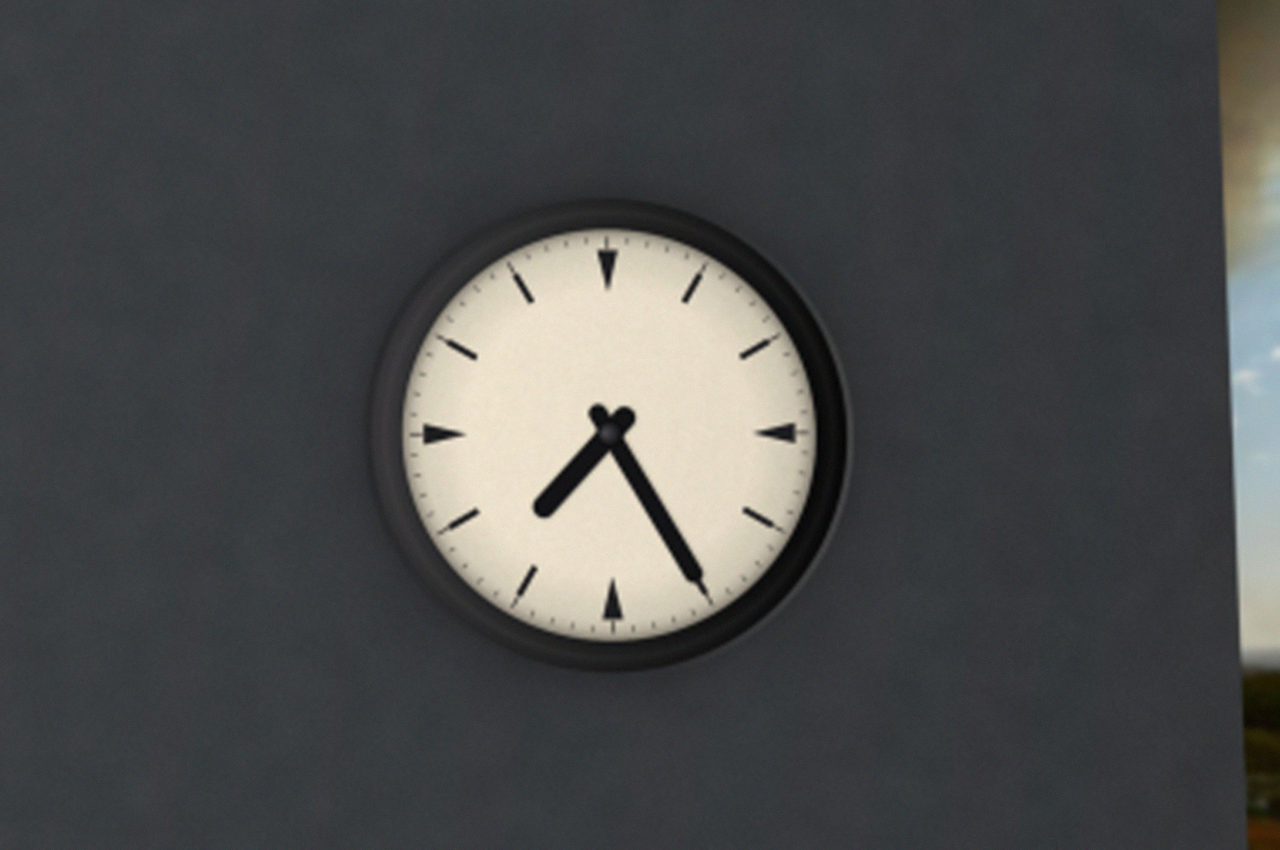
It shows 7:25
